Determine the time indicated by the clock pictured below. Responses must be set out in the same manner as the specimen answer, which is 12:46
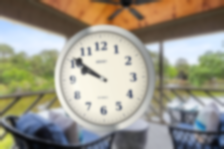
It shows 9:51
